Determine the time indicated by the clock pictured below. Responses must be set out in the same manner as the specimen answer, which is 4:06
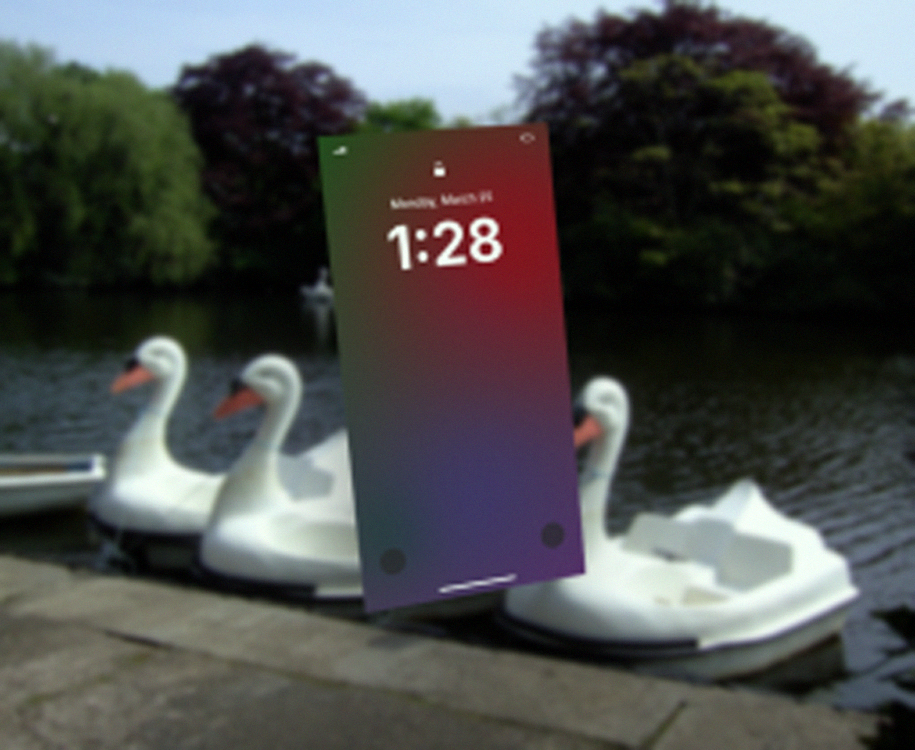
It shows 1:28
